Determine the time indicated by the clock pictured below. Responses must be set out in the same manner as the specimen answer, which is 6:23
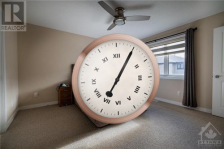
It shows 7:05
